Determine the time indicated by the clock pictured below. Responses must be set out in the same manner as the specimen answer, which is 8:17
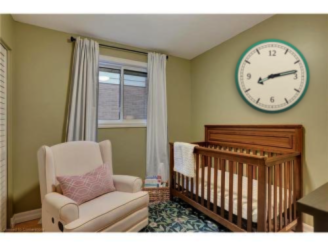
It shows 8:13
